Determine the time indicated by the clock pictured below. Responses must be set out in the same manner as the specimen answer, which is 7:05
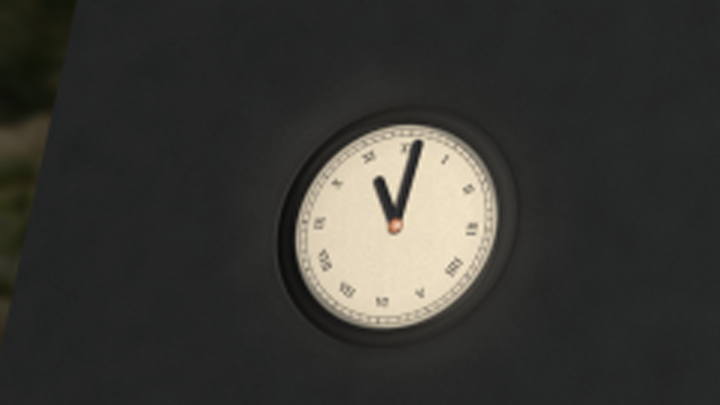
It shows 11:01
